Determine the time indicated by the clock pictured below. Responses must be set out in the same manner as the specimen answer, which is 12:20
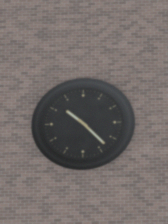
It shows 10:23
